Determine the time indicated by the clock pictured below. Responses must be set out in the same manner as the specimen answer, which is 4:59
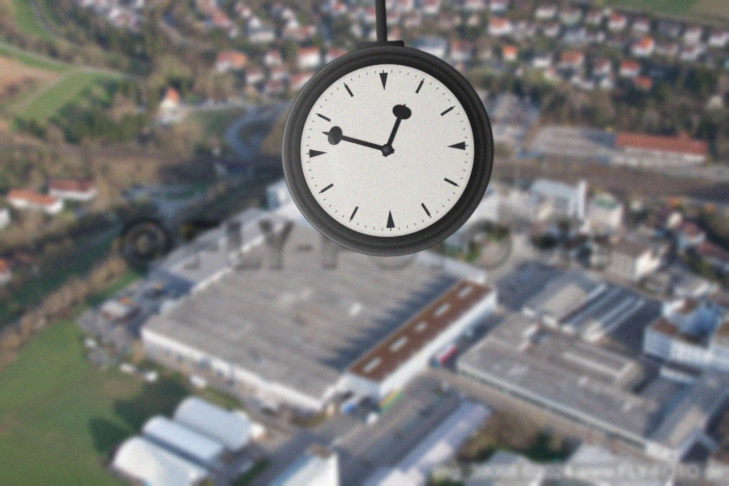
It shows 12:48
